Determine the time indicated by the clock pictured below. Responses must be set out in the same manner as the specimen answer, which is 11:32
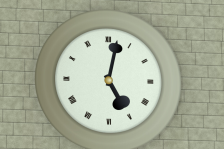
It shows 5:02
